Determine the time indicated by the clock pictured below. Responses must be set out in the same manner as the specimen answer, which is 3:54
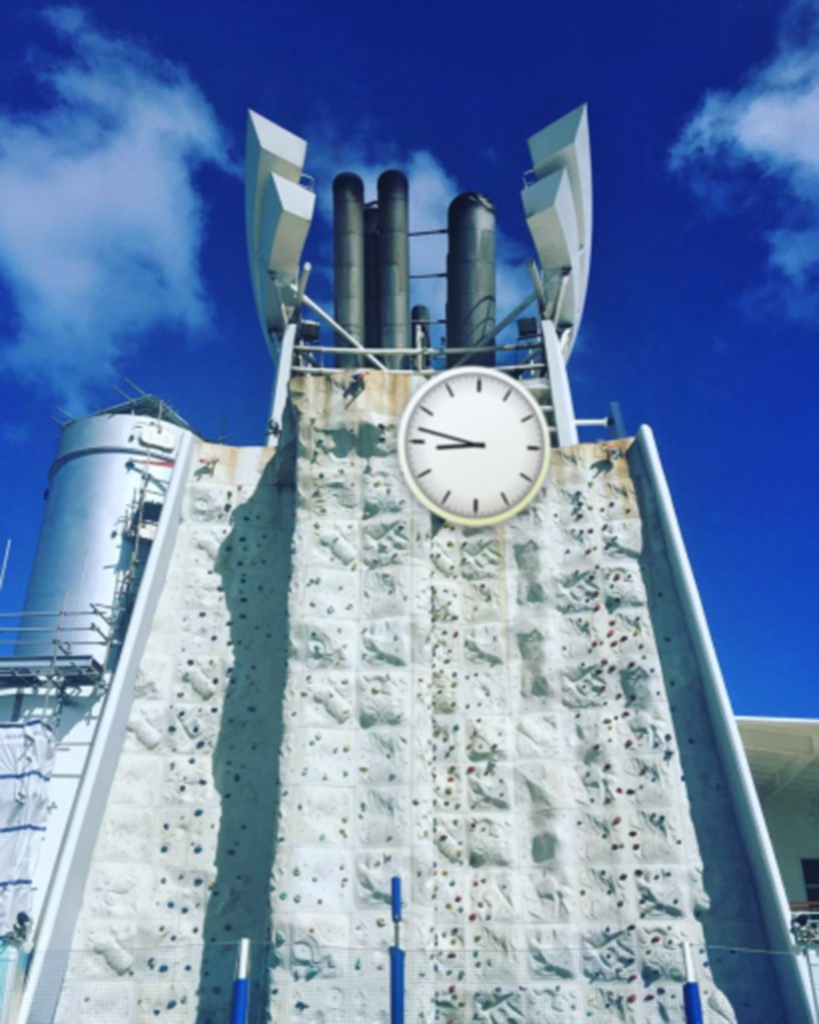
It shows 8:47
